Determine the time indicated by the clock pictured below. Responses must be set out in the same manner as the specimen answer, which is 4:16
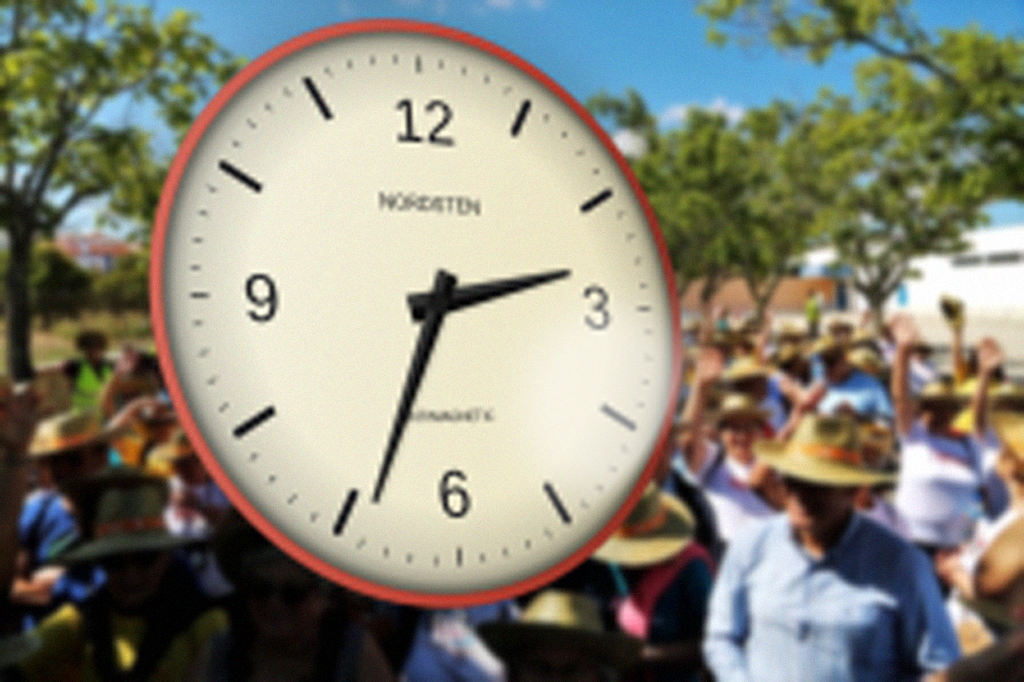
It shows 2:34
